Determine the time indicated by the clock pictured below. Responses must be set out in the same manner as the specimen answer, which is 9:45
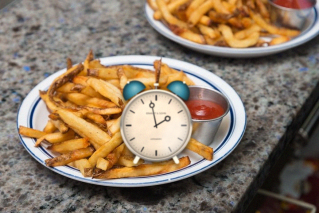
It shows 1:58
